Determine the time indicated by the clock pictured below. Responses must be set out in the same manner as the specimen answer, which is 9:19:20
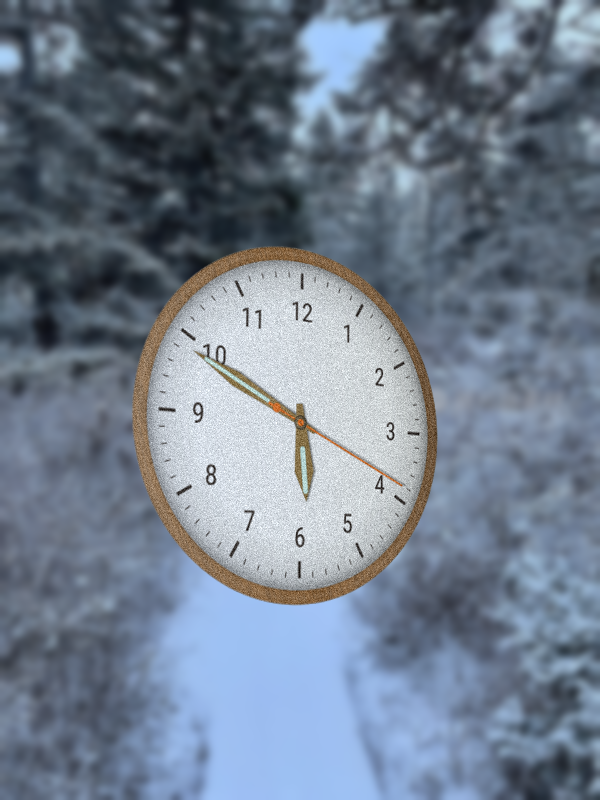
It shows 5:49:19
